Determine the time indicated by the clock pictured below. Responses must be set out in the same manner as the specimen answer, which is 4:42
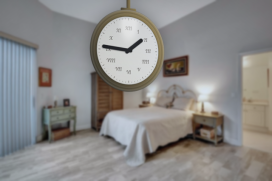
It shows 1:46
